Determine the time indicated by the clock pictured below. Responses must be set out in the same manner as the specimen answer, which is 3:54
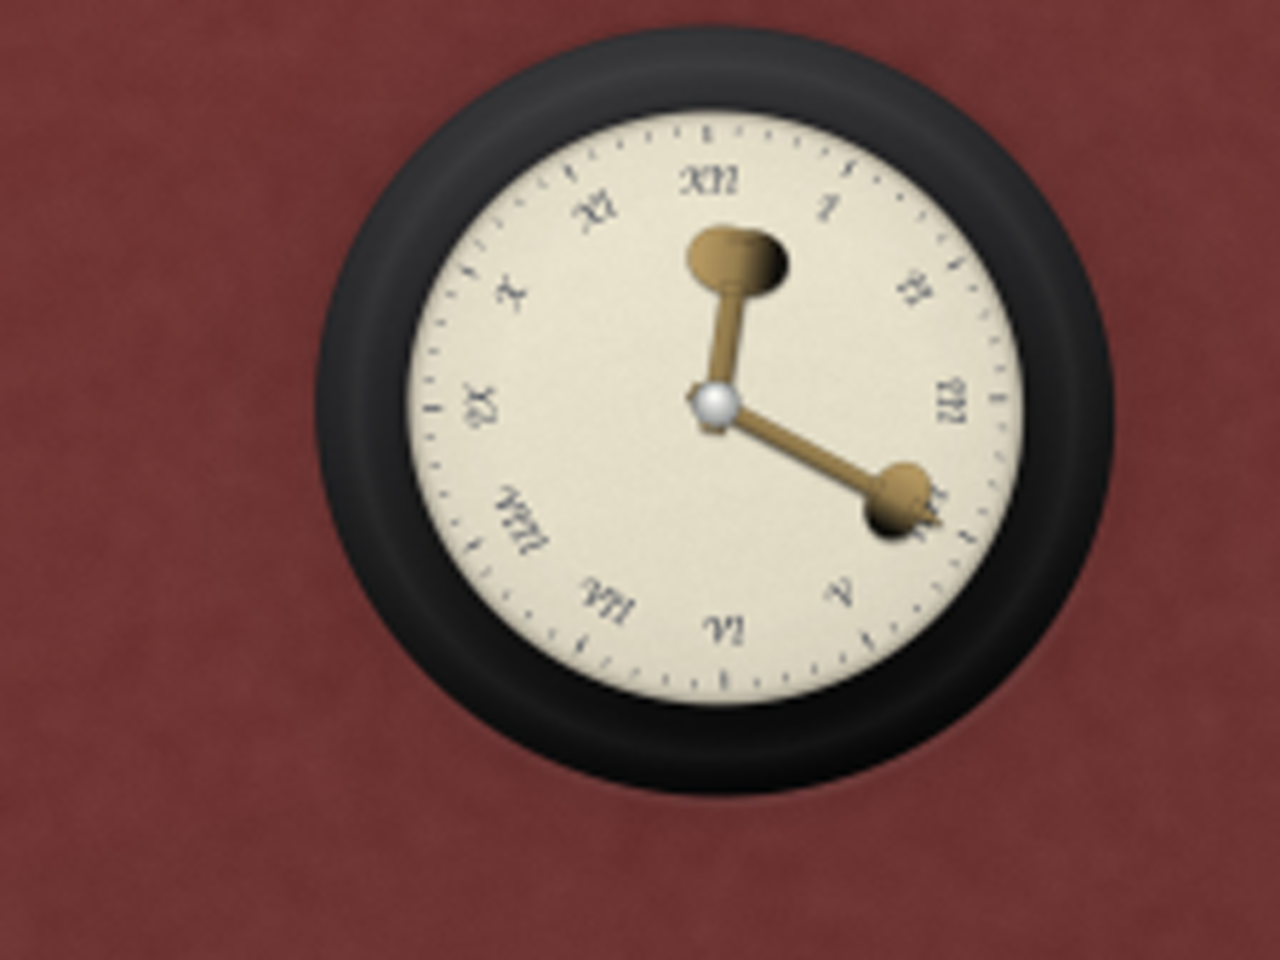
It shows 12:20
